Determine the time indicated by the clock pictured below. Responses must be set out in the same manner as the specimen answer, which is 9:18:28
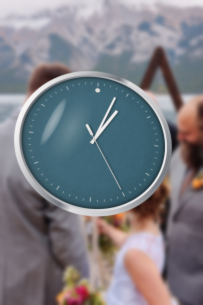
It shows 1:03:25
